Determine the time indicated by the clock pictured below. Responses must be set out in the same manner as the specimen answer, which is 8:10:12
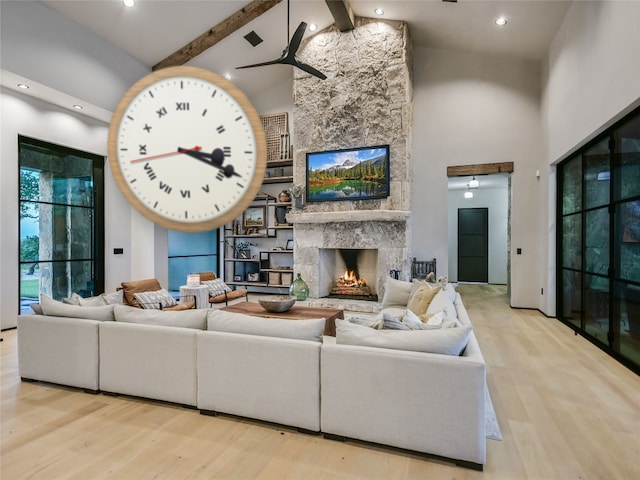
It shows 3:18:43
